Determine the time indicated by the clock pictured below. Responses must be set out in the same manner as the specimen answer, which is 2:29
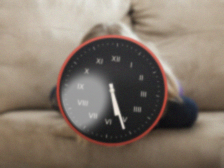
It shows 5:26
